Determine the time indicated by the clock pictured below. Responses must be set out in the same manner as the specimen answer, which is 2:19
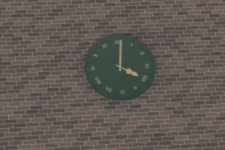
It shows 4:01
